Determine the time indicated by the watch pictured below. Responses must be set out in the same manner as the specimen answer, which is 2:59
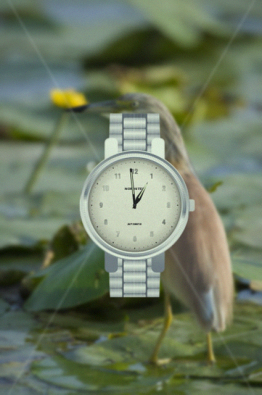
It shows 12:59
